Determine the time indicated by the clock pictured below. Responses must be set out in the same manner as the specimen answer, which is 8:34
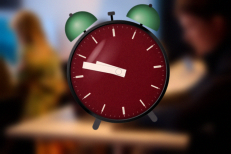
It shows 9:48
